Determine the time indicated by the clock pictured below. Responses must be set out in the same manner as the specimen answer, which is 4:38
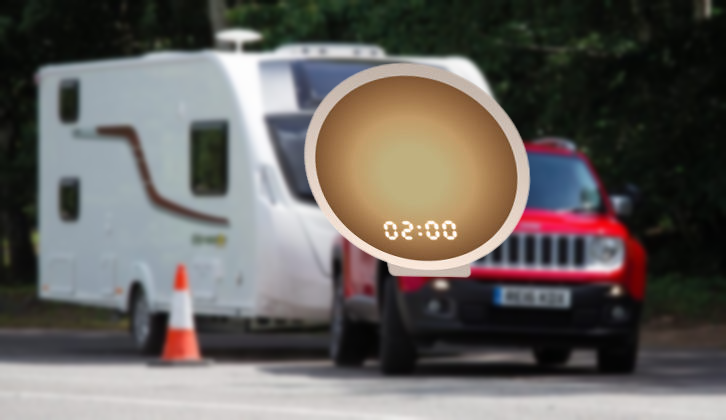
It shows 2:00
